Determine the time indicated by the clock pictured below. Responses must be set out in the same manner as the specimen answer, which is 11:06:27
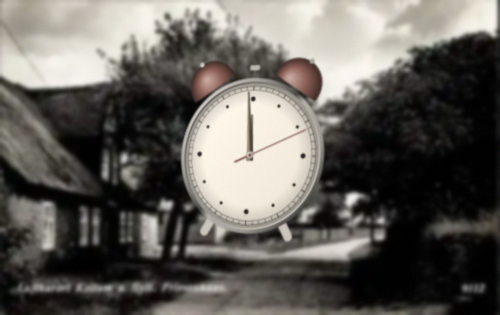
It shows 11:59:11
